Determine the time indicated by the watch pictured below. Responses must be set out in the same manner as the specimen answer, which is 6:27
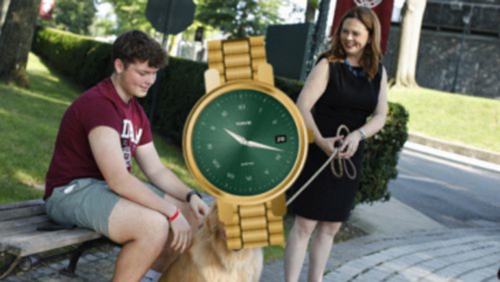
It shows 10:18
